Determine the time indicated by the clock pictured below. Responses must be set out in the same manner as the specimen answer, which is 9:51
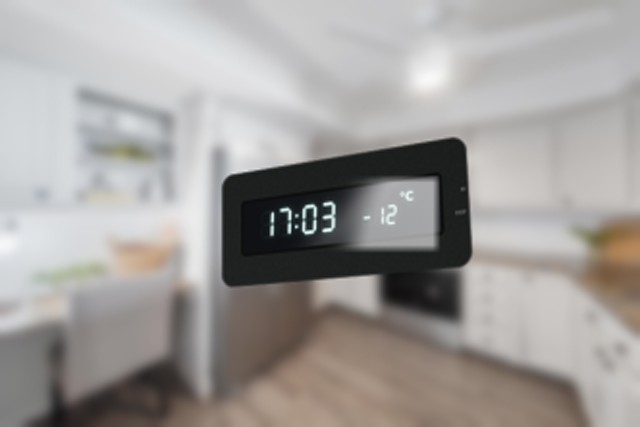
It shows 17:03
